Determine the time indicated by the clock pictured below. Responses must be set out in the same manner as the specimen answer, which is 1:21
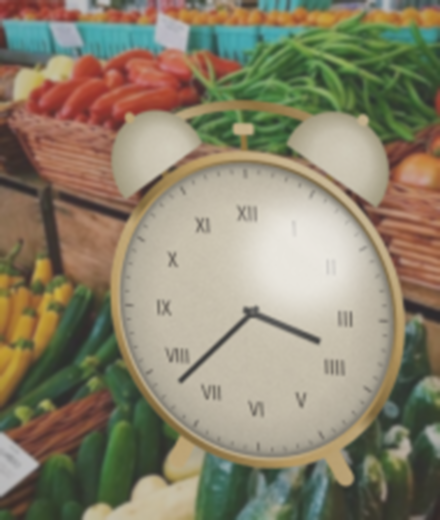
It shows 3:38
